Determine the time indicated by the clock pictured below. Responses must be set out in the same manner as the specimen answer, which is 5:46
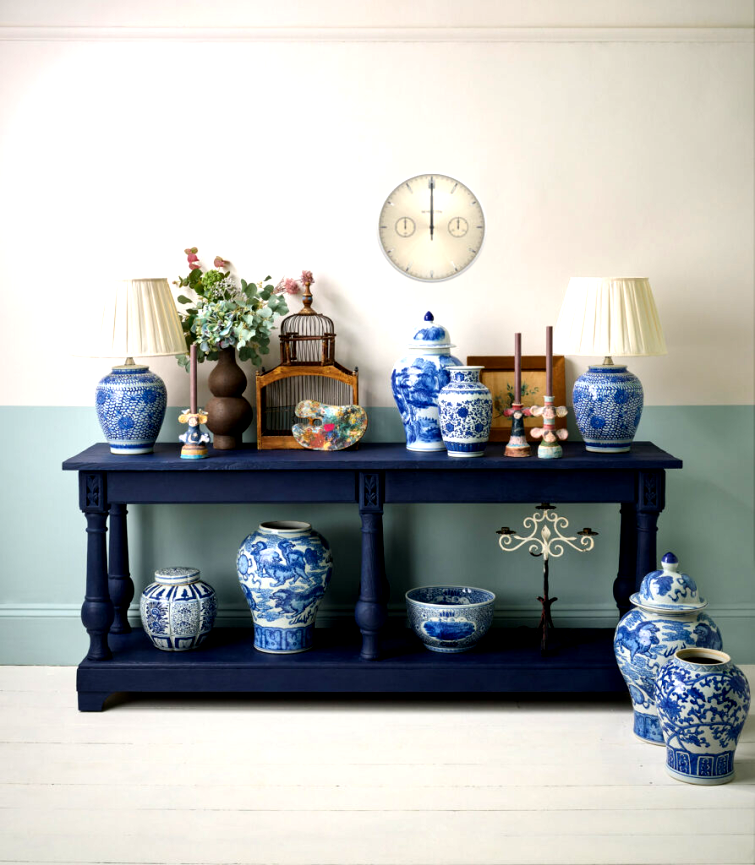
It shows 12:00
